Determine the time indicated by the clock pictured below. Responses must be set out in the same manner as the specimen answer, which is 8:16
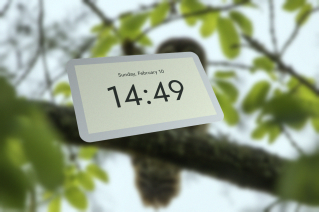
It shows 14:49
